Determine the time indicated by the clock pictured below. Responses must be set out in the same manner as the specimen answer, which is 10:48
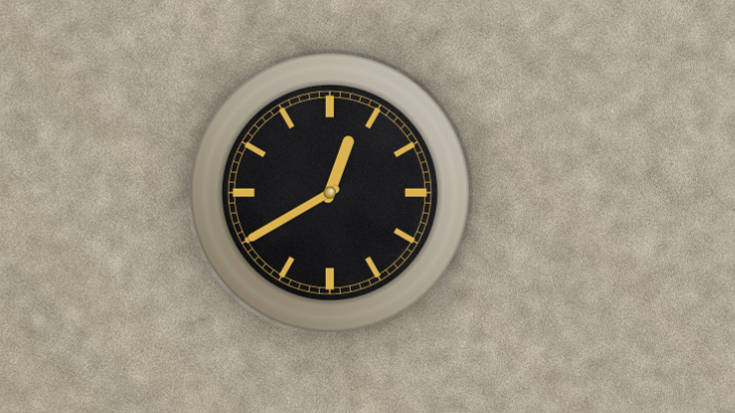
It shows 12:40
